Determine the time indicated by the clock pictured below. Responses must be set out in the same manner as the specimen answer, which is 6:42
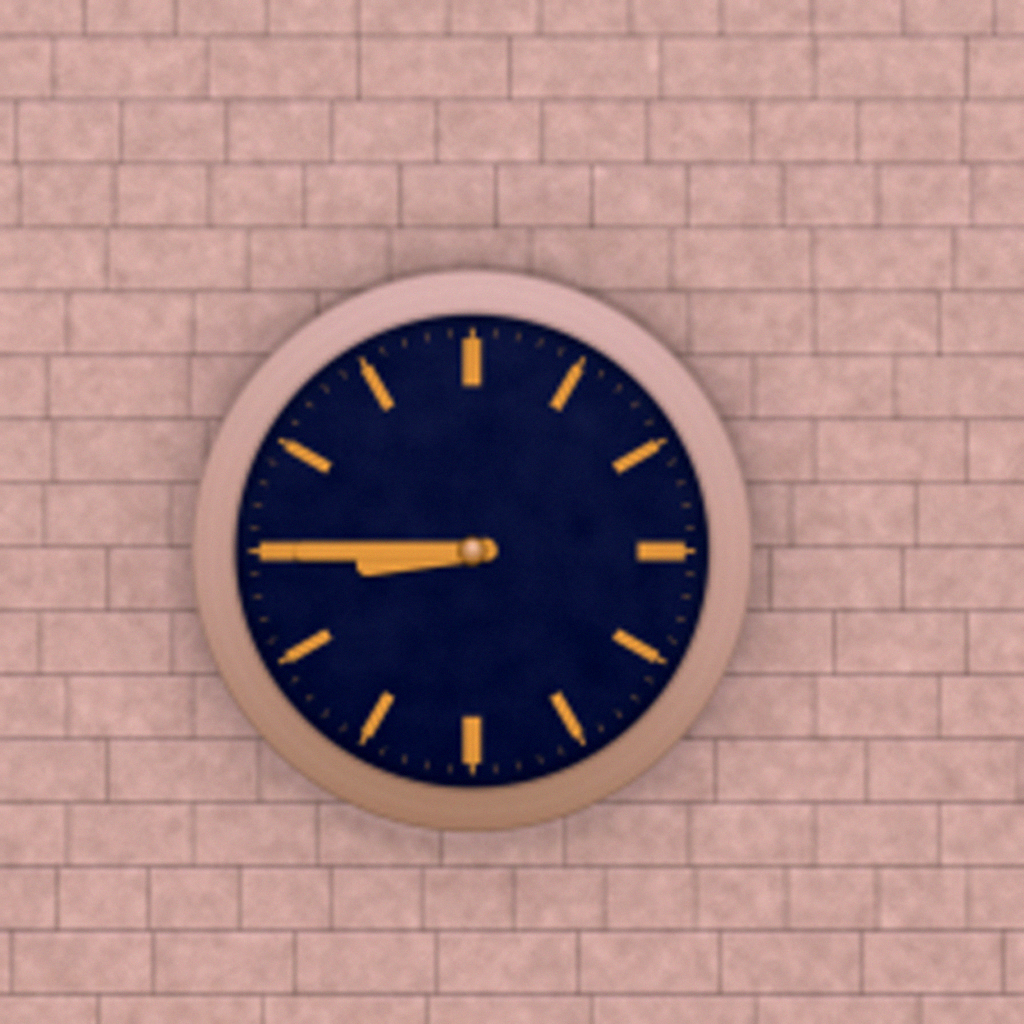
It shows 8:45
